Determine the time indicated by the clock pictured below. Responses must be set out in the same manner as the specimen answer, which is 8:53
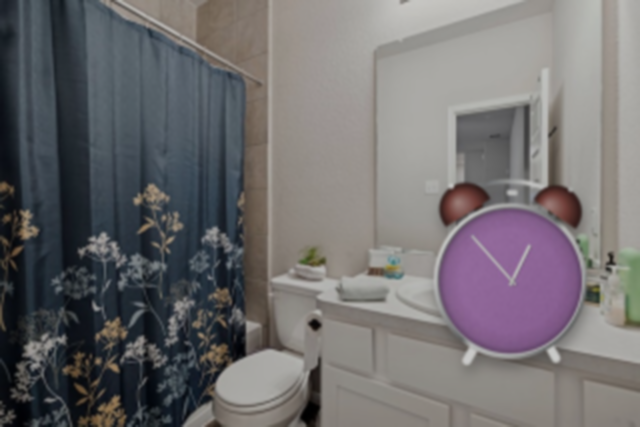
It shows 12:53
